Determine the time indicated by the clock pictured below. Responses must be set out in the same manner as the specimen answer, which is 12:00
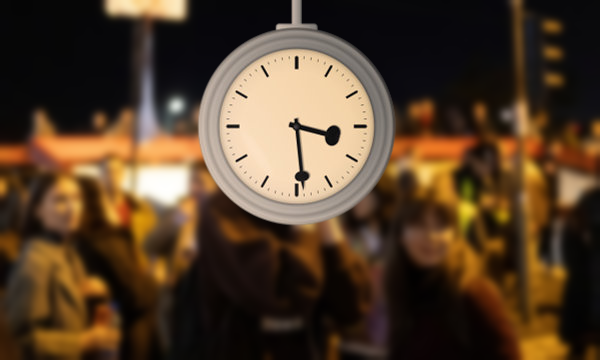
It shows 3:29
